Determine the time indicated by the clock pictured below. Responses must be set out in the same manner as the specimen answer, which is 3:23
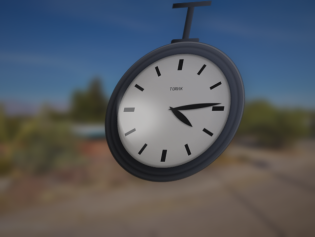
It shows 4:14
